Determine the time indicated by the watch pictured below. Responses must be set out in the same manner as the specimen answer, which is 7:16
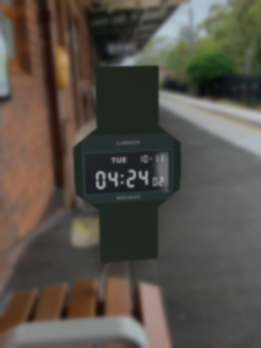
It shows 4:24
